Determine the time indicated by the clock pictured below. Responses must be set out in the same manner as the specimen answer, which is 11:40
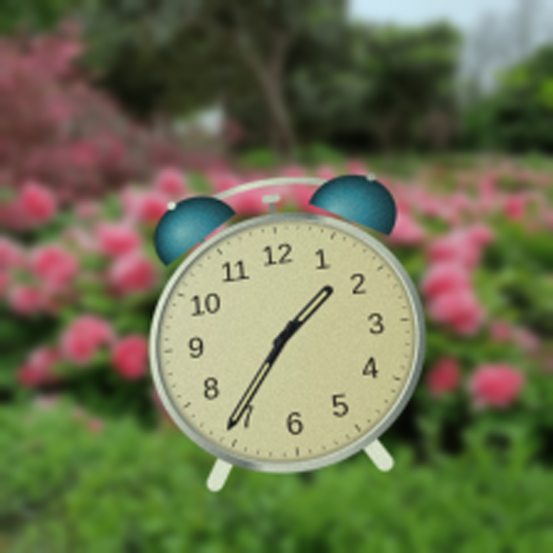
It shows 1:36
